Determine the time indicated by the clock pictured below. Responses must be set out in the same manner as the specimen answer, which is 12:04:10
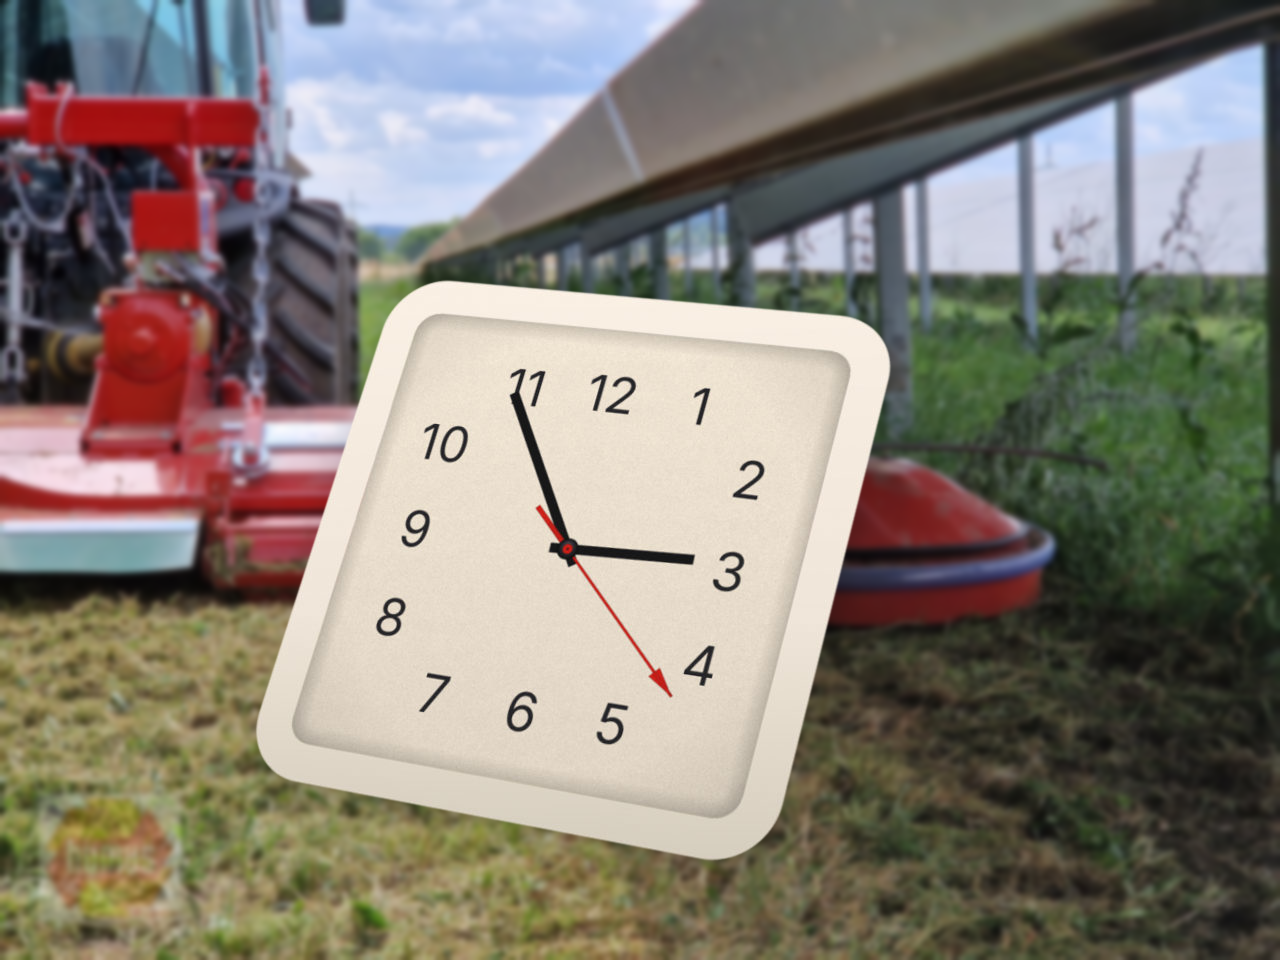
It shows 2:54:22
